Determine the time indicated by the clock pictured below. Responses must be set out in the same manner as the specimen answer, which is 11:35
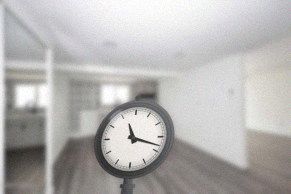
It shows 11:18
